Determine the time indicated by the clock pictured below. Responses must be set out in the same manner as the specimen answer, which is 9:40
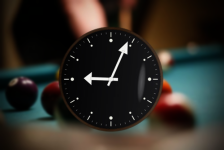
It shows 9:04
